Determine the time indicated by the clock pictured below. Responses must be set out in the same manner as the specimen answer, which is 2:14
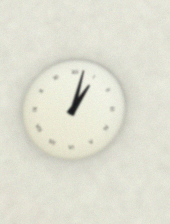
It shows 1:02
